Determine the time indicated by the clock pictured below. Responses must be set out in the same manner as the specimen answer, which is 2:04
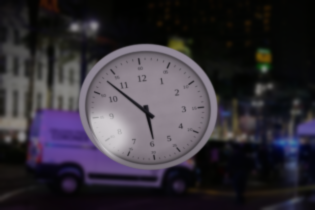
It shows 5:53
